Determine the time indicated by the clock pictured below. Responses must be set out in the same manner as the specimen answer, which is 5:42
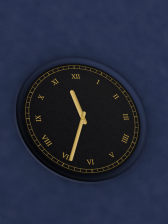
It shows 11:34
